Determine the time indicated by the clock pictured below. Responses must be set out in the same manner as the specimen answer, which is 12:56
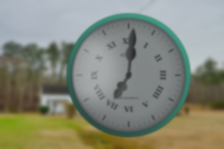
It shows 7:01
